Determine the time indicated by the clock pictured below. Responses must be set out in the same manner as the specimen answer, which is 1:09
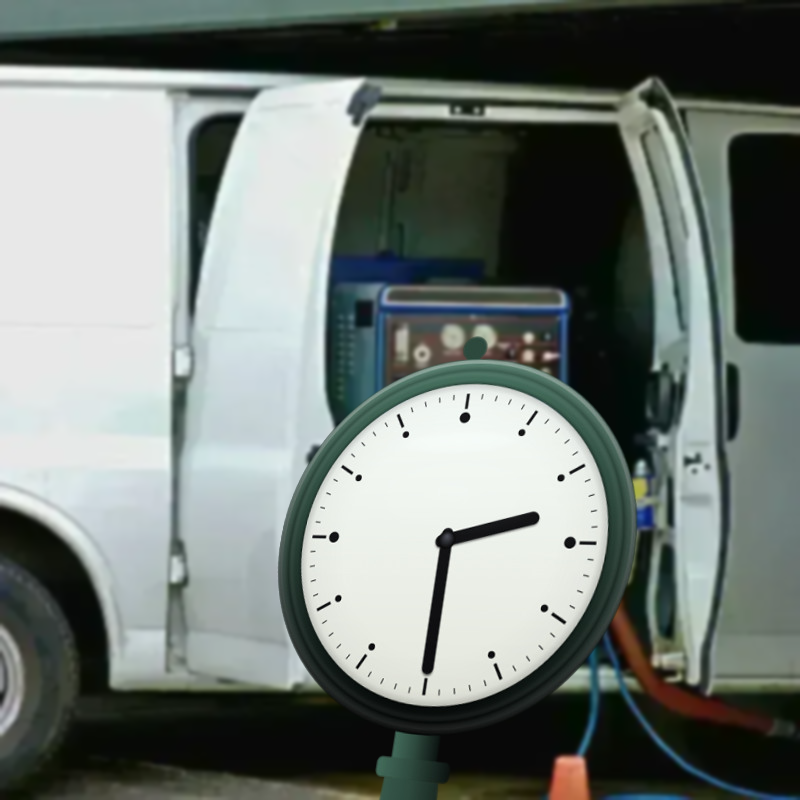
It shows 2:30
